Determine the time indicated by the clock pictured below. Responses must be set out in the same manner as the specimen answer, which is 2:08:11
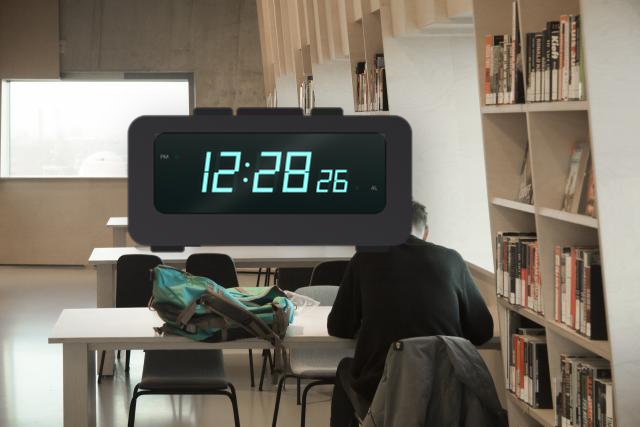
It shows 12:28:26
